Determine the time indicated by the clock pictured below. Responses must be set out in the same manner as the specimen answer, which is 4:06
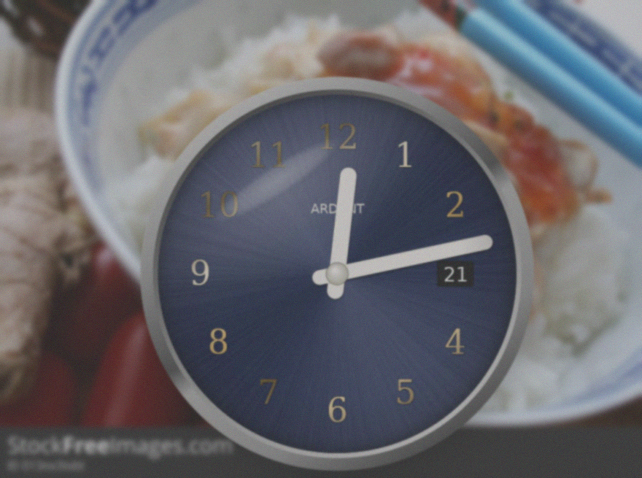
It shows 12:13
